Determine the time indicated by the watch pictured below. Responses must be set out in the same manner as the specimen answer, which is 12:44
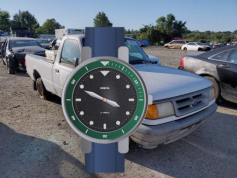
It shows 3:49
